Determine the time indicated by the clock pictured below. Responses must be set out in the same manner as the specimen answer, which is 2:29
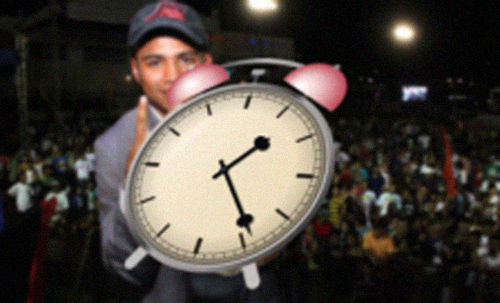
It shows 1:24
